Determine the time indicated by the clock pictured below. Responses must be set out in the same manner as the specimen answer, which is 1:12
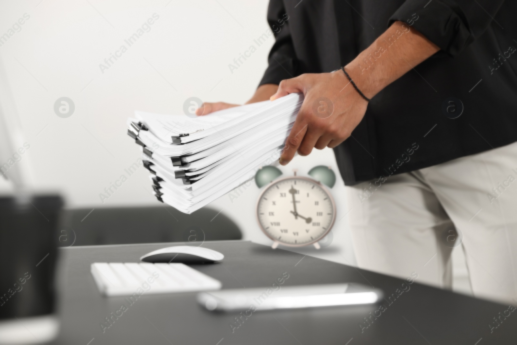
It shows 3:59
